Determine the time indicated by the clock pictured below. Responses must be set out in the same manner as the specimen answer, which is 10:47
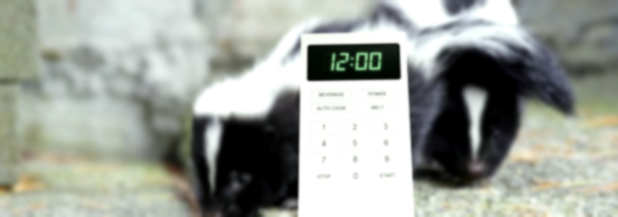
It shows 12:00
